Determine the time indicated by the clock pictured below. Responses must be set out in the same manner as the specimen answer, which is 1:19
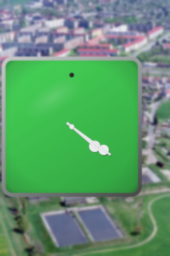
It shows 4:21
